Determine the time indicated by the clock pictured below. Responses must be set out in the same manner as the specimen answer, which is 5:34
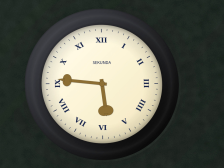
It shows 5:46
